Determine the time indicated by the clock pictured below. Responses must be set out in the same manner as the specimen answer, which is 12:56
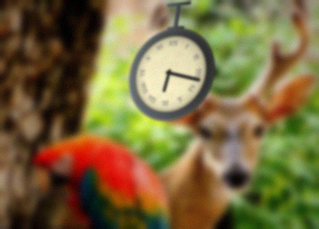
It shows 6:17
